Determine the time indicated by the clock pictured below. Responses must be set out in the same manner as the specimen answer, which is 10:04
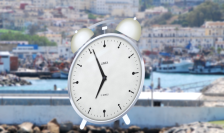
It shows 6:56
